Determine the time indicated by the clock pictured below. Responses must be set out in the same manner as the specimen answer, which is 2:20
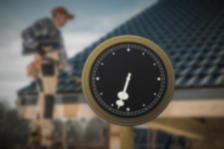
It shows 6:33
